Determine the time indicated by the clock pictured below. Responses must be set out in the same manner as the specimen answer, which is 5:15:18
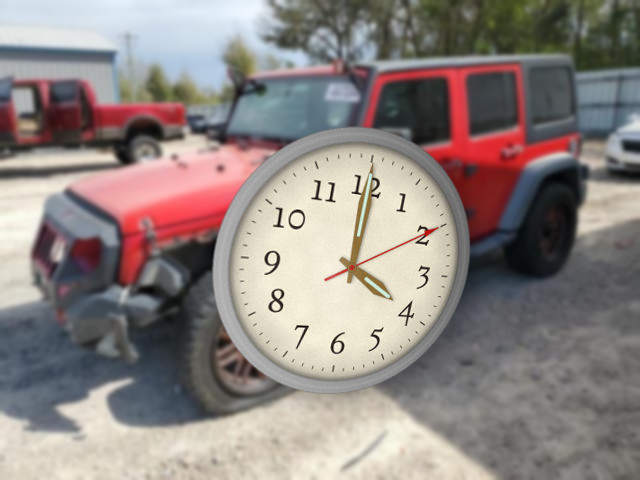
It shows 4:00:10
